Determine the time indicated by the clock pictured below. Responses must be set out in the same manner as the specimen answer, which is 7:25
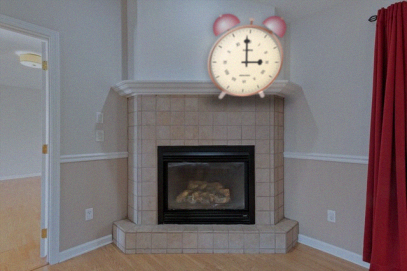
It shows 2:59
